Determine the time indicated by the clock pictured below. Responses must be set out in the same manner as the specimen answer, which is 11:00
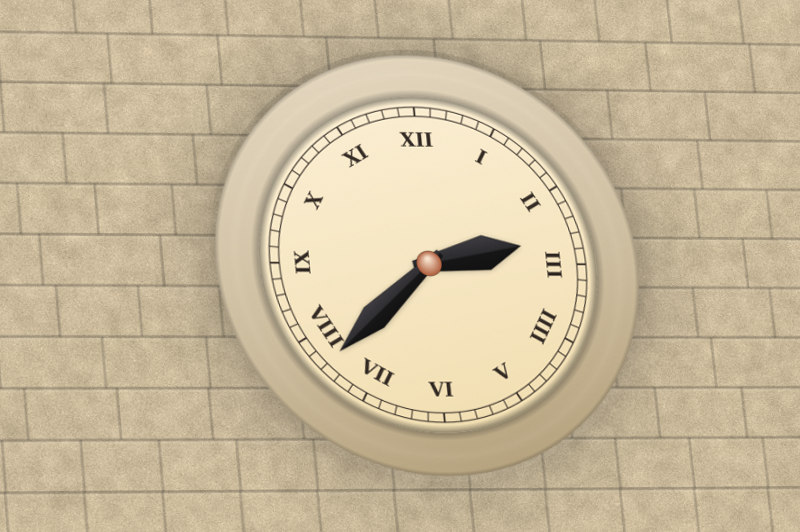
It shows 2:38
